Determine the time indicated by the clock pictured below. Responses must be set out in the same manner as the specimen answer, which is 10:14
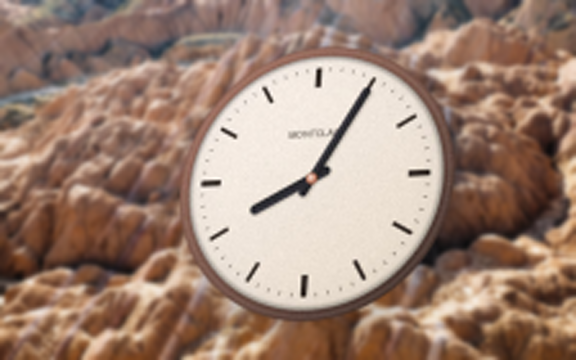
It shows 8:05
